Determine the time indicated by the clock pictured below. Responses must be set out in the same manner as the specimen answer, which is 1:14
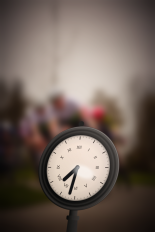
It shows 7:32
